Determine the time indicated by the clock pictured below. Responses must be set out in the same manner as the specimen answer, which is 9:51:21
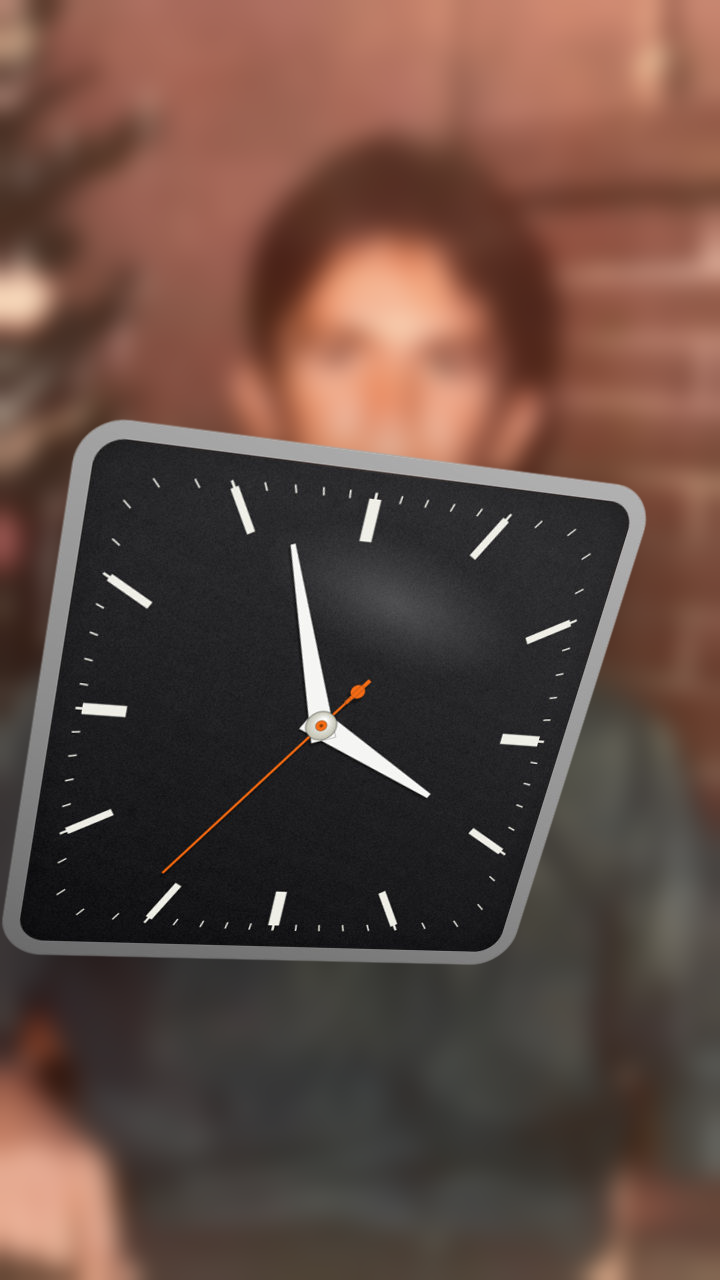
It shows 3:56:36
